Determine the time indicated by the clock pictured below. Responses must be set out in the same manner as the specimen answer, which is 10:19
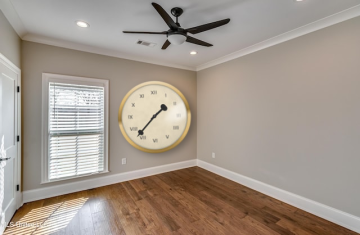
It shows 1:37
